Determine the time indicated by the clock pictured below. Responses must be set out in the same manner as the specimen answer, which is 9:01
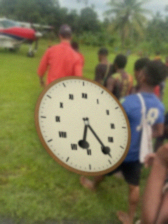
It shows 6:24
